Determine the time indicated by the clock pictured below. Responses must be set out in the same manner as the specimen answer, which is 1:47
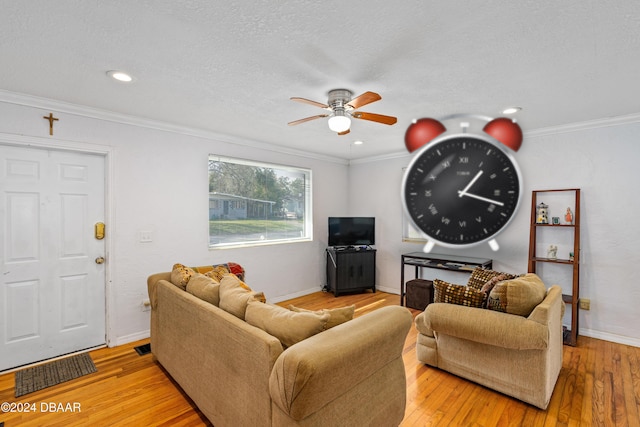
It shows 1:18
